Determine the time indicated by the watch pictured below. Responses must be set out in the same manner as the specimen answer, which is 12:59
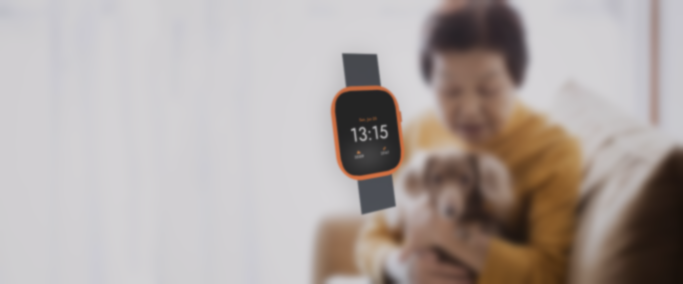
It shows 13:15
